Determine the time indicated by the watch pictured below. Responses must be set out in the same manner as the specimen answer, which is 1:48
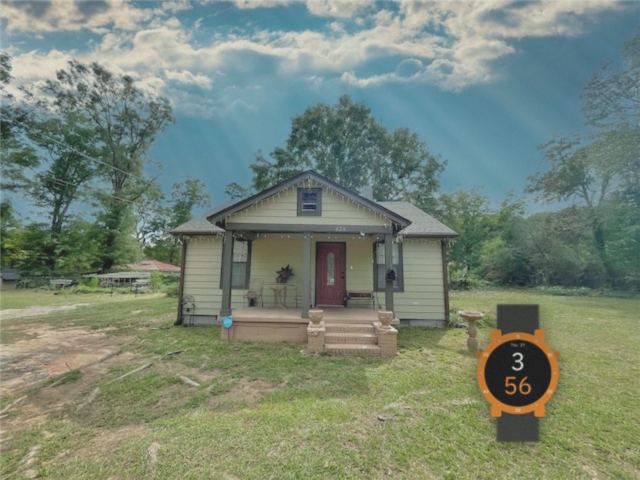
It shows 3:56
